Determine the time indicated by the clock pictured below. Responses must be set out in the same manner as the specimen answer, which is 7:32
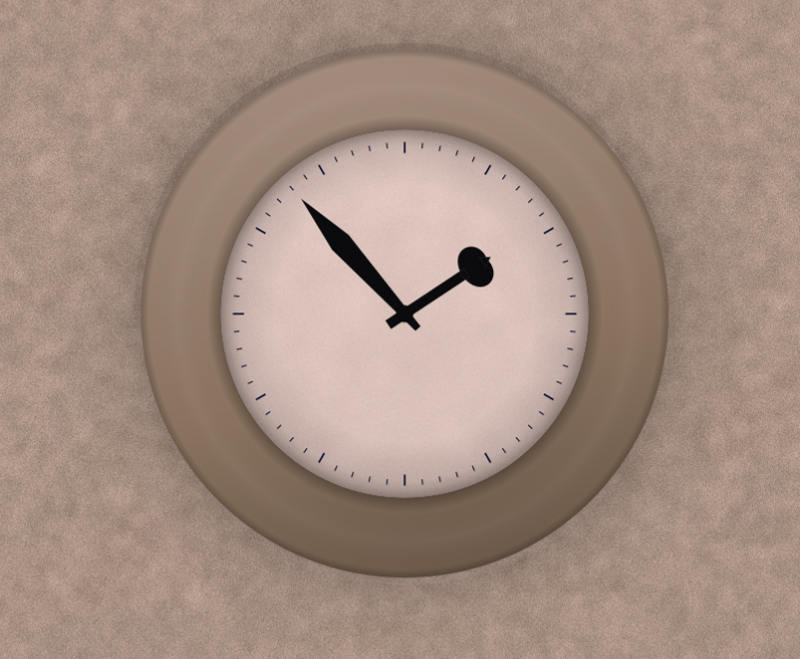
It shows 1:53
